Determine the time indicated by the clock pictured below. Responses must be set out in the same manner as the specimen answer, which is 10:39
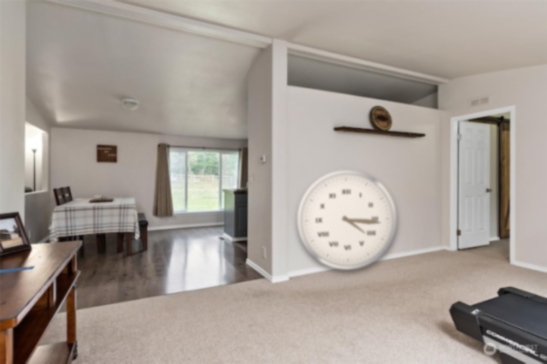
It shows 4:16
